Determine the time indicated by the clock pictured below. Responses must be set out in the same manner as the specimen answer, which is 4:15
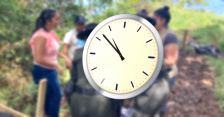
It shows 10:52
